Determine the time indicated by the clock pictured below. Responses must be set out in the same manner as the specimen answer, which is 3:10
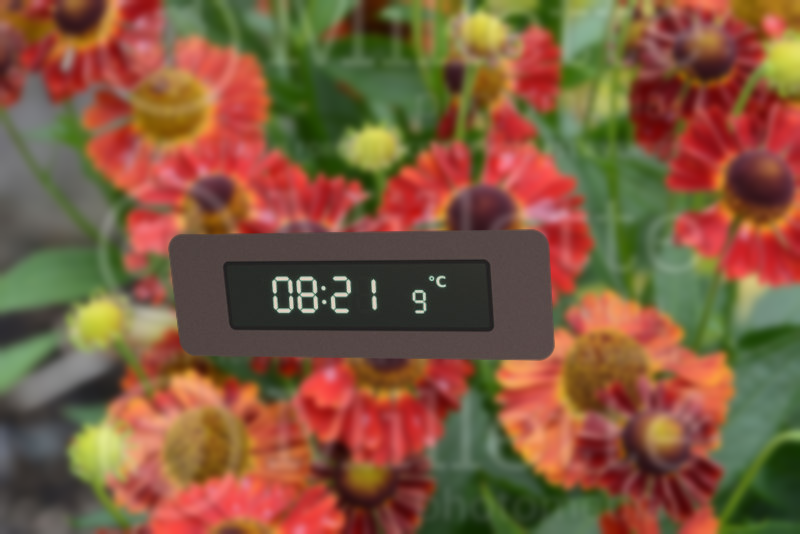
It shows 8:21
